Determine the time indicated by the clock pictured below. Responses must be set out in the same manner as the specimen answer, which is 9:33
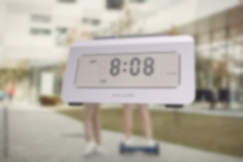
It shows 8:08
